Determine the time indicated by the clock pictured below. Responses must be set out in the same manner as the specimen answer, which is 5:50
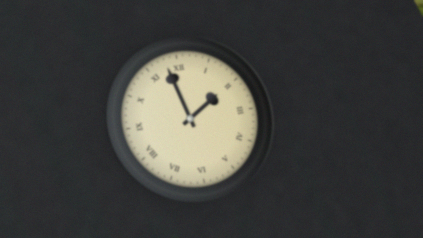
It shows 1:58
